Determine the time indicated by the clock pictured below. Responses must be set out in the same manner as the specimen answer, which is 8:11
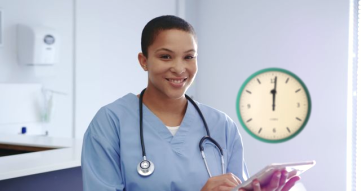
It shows 12:01
